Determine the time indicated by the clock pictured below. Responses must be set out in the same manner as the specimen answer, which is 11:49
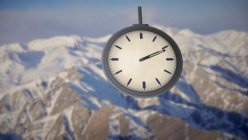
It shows 2:11
